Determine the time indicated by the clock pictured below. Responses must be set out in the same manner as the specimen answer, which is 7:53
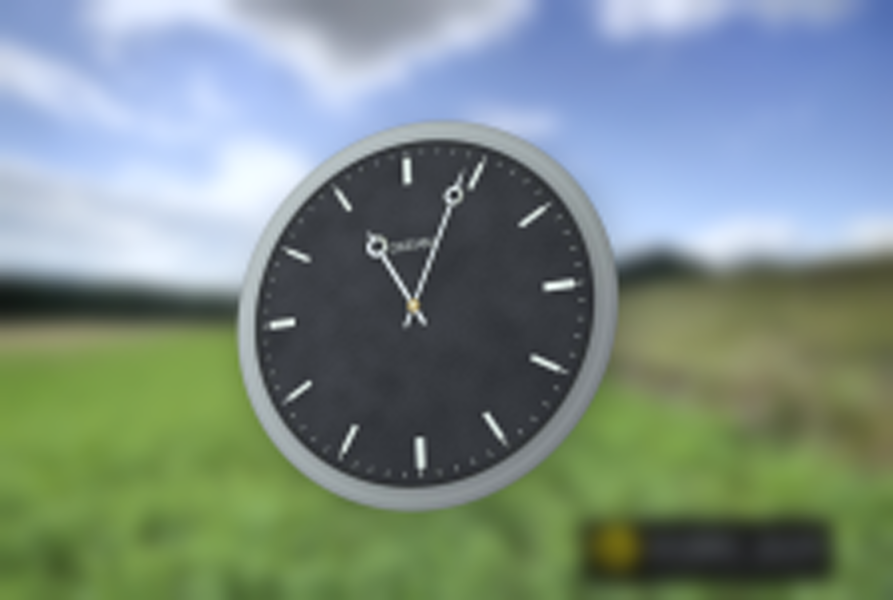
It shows 11:04
